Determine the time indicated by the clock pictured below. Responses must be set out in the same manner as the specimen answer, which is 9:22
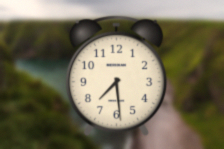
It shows 7:29
